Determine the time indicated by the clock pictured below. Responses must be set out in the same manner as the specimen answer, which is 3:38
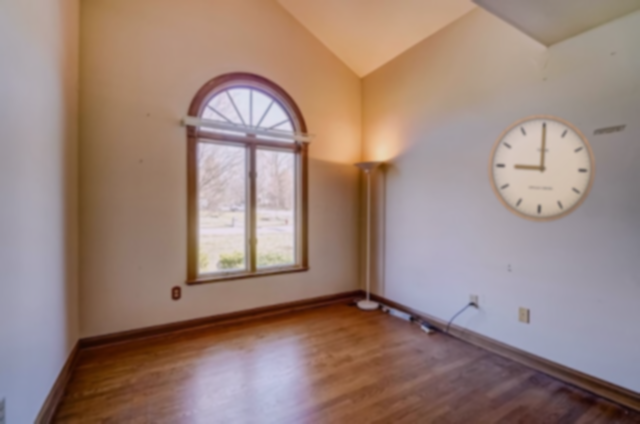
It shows 9:00
